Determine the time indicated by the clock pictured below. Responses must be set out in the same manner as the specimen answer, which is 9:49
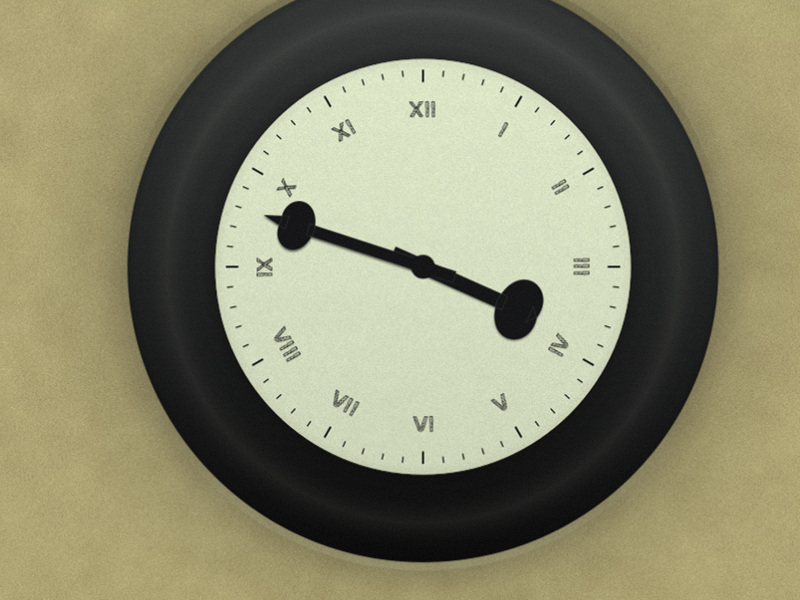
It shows 3:48
